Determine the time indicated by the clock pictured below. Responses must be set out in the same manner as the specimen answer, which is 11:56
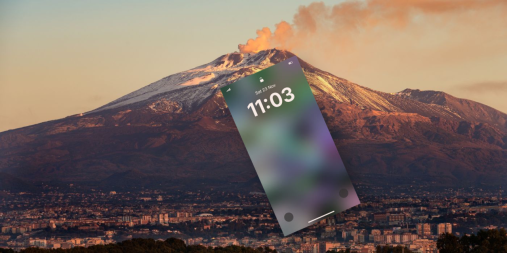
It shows 11:03
